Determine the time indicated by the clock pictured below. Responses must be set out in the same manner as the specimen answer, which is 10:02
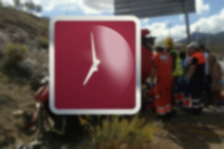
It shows 6:59
